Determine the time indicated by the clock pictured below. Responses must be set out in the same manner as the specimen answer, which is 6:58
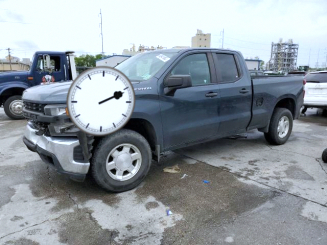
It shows 2:11
